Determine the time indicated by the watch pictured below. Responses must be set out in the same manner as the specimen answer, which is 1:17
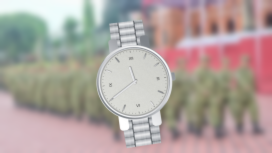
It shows 11:40
